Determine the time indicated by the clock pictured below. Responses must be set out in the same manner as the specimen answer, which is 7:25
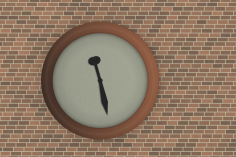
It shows 11:28
